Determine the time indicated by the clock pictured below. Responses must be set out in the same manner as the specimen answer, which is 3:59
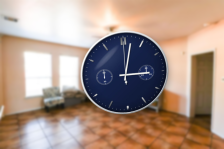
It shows 3:02
